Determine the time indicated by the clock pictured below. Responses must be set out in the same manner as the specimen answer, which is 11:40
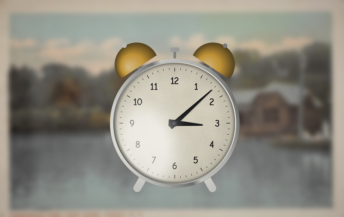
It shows 3:08
